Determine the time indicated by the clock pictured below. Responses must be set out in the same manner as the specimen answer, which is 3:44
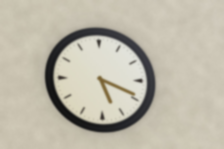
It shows 5:19
